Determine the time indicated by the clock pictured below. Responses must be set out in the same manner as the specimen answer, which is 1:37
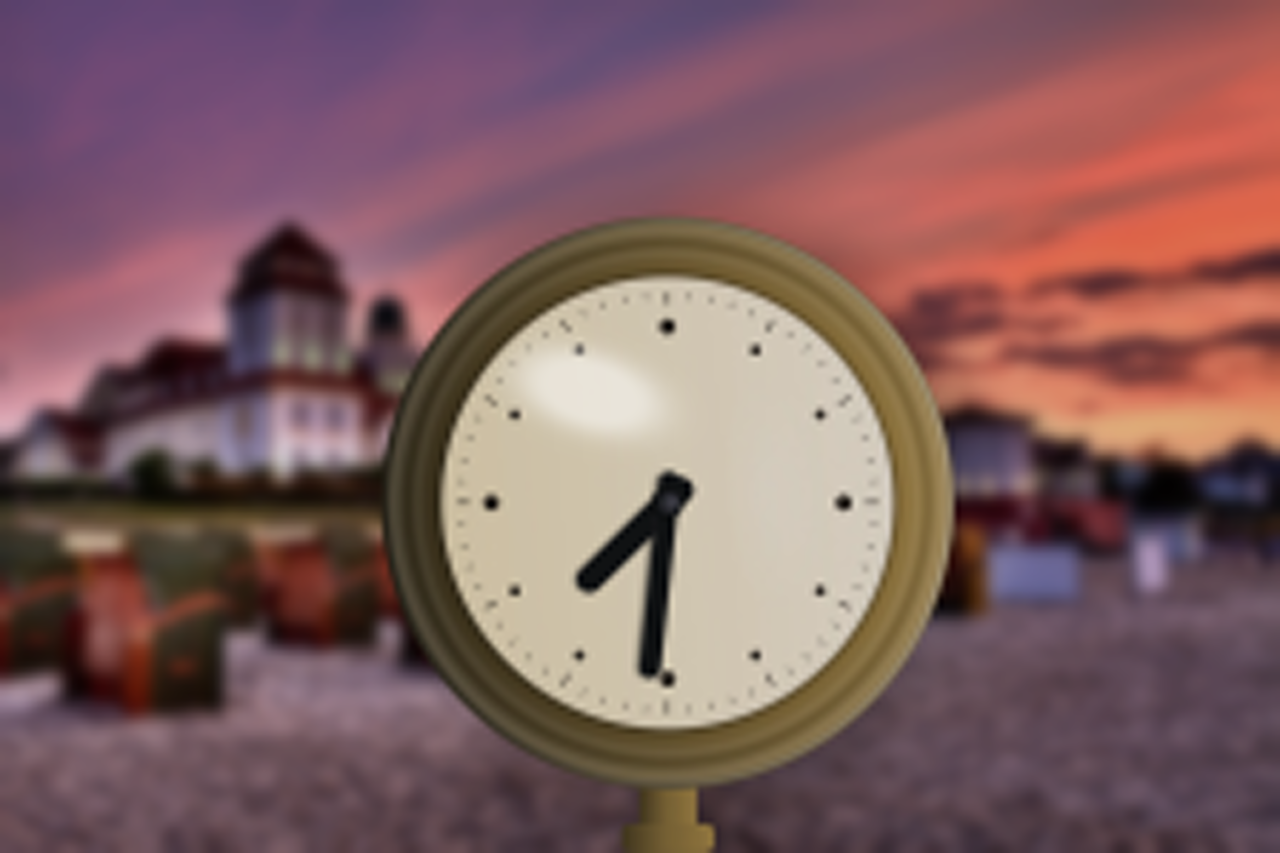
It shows 7:31
